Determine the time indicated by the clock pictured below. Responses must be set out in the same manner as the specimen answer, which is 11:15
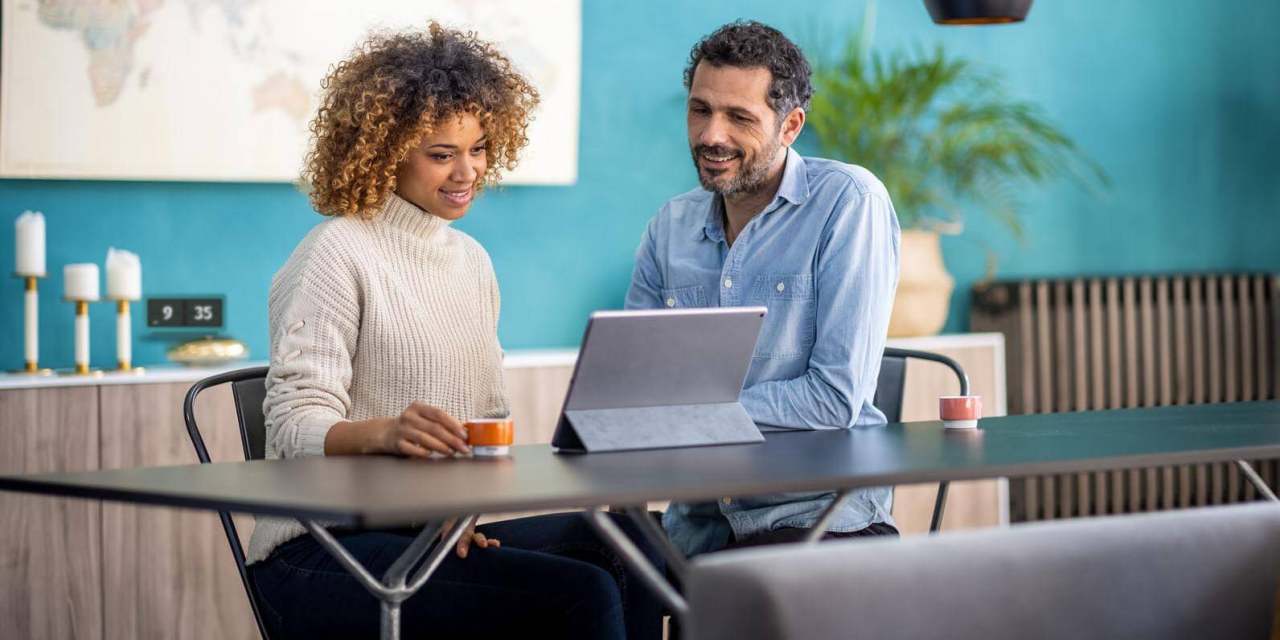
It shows 9:35
